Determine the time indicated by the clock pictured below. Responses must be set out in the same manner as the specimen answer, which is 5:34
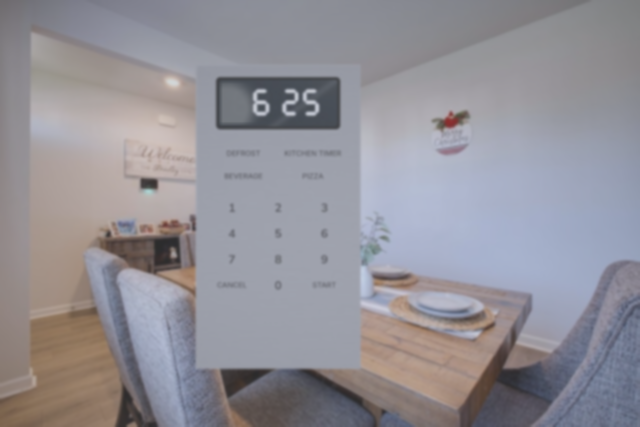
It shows 6:25
